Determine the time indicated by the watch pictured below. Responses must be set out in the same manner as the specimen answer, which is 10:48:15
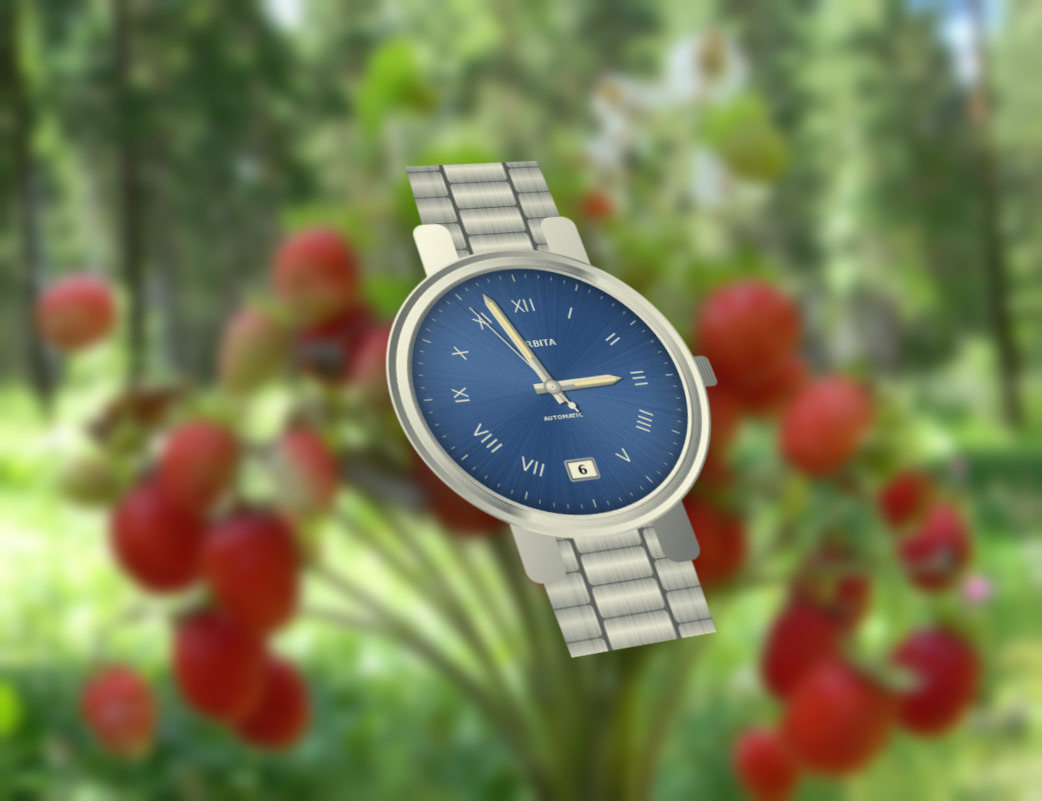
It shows 2:56:55
